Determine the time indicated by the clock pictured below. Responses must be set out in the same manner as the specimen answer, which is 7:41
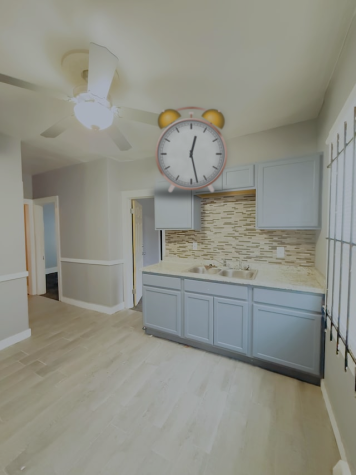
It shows 12:28
